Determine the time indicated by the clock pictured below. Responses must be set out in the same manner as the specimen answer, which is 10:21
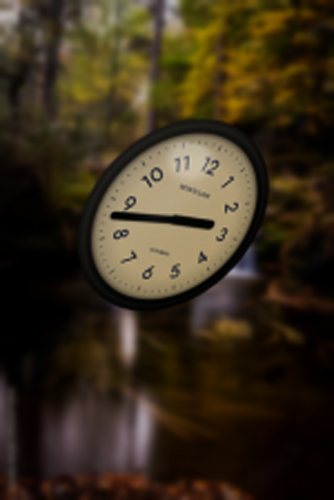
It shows 2:43
